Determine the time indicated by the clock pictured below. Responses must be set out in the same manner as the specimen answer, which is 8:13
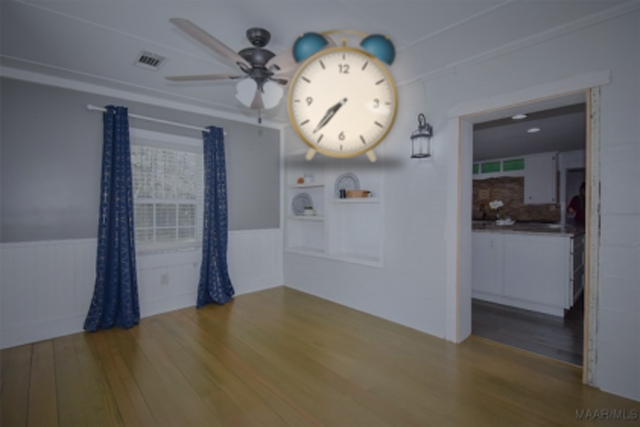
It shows 7:37
